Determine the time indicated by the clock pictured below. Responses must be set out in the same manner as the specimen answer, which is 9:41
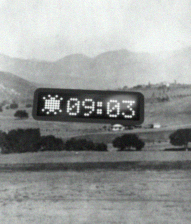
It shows 9:03
